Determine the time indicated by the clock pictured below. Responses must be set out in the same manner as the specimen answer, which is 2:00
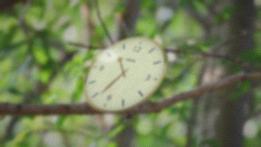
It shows 10:34
